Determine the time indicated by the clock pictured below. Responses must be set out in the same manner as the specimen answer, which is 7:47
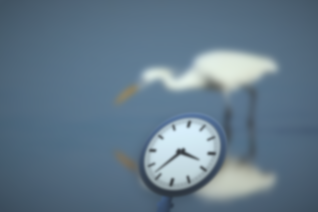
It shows 3:37
